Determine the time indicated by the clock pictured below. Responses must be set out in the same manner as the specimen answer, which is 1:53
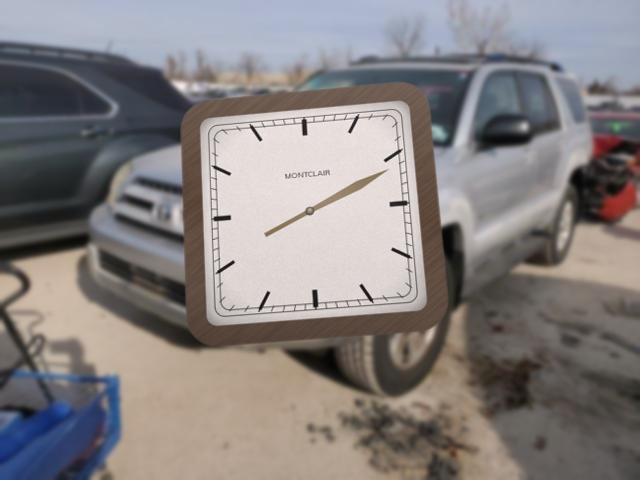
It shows 8:11
